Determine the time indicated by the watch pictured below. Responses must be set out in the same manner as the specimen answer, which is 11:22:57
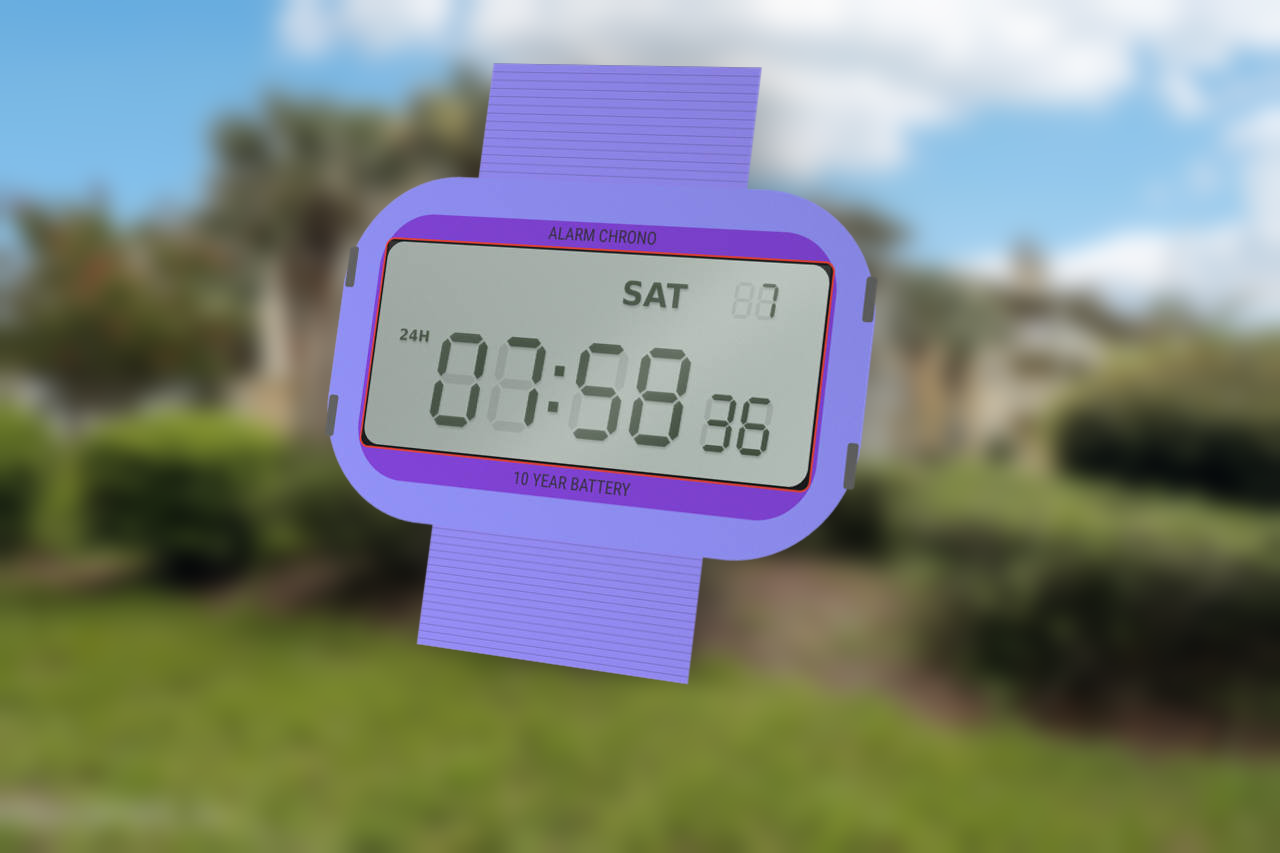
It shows 7:58:36
